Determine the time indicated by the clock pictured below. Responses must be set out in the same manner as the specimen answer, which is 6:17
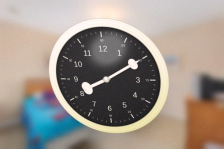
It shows 8:10
